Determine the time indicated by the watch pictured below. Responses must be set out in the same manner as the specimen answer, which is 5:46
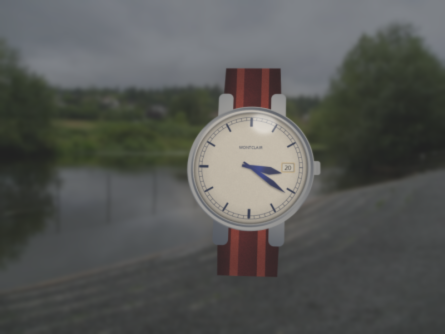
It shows 3:21
